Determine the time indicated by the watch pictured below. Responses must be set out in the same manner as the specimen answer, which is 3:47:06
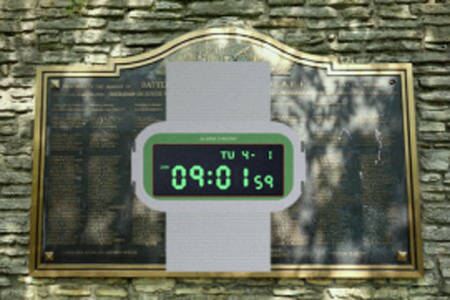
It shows 9:01:59
